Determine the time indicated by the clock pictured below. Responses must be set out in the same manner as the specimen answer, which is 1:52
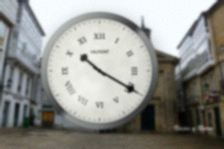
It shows 10:20
